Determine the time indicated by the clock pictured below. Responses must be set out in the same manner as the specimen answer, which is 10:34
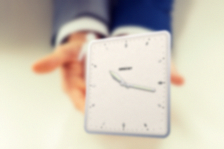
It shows 10:17
